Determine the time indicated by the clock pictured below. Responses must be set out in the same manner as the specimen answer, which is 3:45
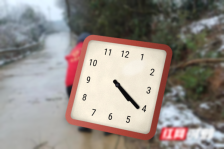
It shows 4:21
